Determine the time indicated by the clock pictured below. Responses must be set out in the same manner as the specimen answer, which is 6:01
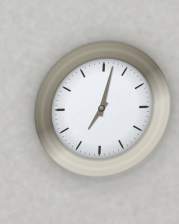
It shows 7:02
